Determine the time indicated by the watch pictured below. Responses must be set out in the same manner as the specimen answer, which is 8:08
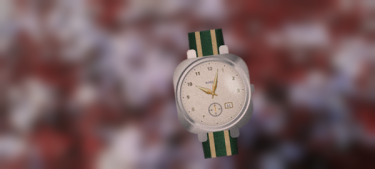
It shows 10:03
